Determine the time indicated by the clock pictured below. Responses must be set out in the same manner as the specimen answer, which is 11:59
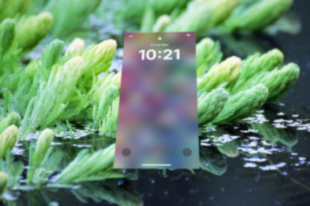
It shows 10:21
